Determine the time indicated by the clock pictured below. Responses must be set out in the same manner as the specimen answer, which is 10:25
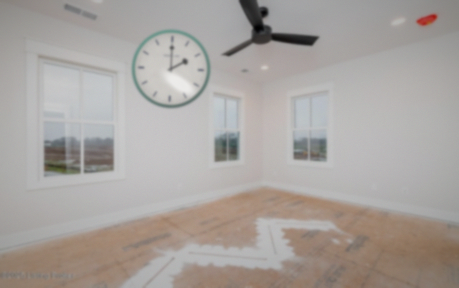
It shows 2:00
